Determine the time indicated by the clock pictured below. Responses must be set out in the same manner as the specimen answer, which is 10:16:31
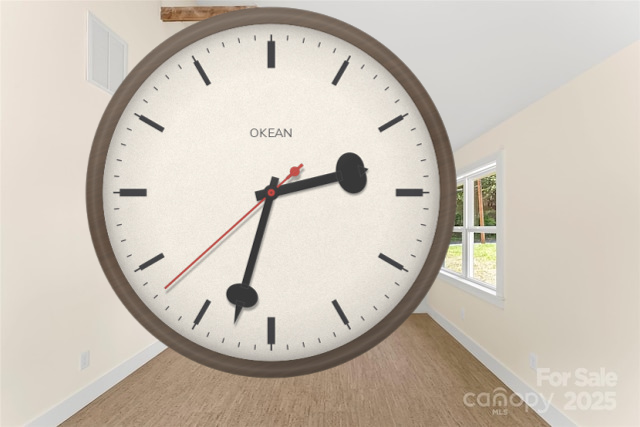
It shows 2:32:38
